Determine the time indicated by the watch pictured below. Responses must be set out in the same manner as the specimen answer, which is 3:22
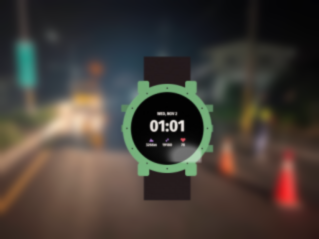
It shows 1:01
